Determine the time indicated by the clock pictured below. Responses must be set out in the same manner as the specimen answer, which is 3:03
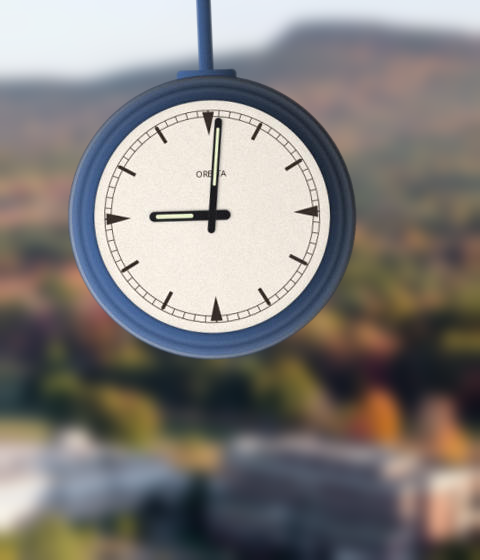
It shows 9:01
